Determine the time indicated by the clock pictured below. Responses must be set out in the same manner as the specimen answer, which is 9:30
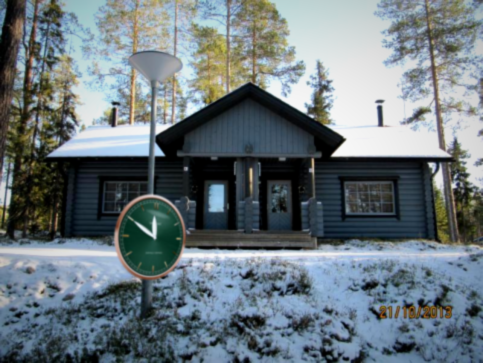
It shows 11:50
